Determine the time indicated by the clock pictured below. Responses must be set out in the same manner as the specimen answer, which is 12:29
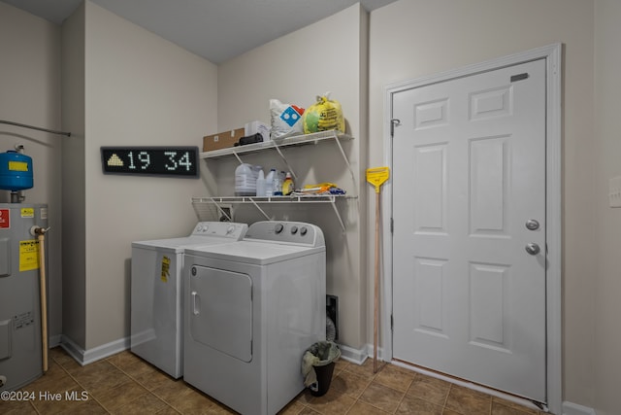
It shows 19:34
